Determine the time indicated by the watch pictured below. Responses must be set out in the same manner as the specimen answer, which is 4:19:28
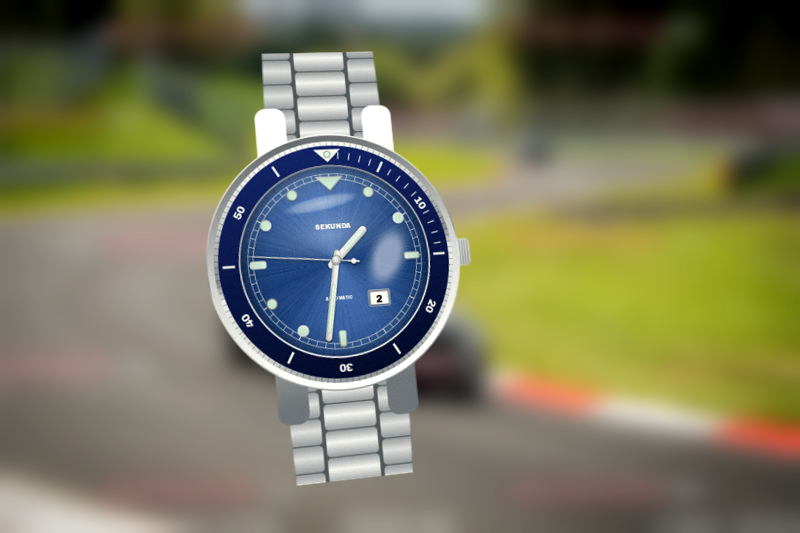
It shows 1:31:46
